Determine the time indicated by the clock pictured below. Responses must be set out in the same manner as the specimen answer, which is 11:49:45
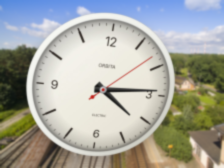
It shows 4:14:08
